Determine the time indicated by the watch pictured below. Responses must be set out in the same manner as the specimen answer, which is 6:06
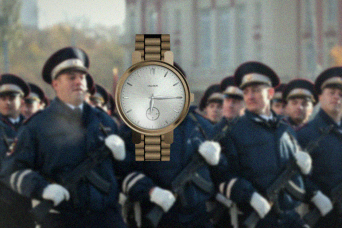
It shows 6:15
